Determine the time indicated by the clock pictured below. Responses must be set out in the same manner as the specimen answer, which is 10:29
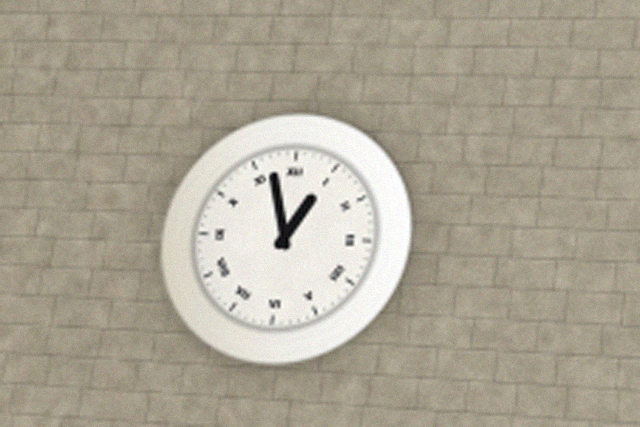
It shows 12:57
